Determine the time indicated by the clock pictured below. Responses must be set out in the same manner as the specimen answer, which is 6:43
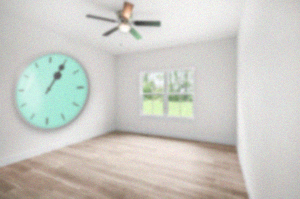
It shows 1:05
